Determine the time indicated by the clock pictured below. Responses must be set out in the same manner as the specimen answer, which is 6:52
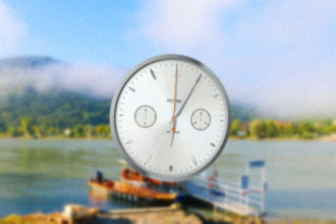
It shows 6:05
